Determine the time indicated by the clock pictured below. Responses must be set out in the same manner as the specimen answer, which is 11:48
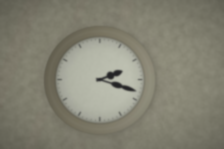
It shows 2:18
